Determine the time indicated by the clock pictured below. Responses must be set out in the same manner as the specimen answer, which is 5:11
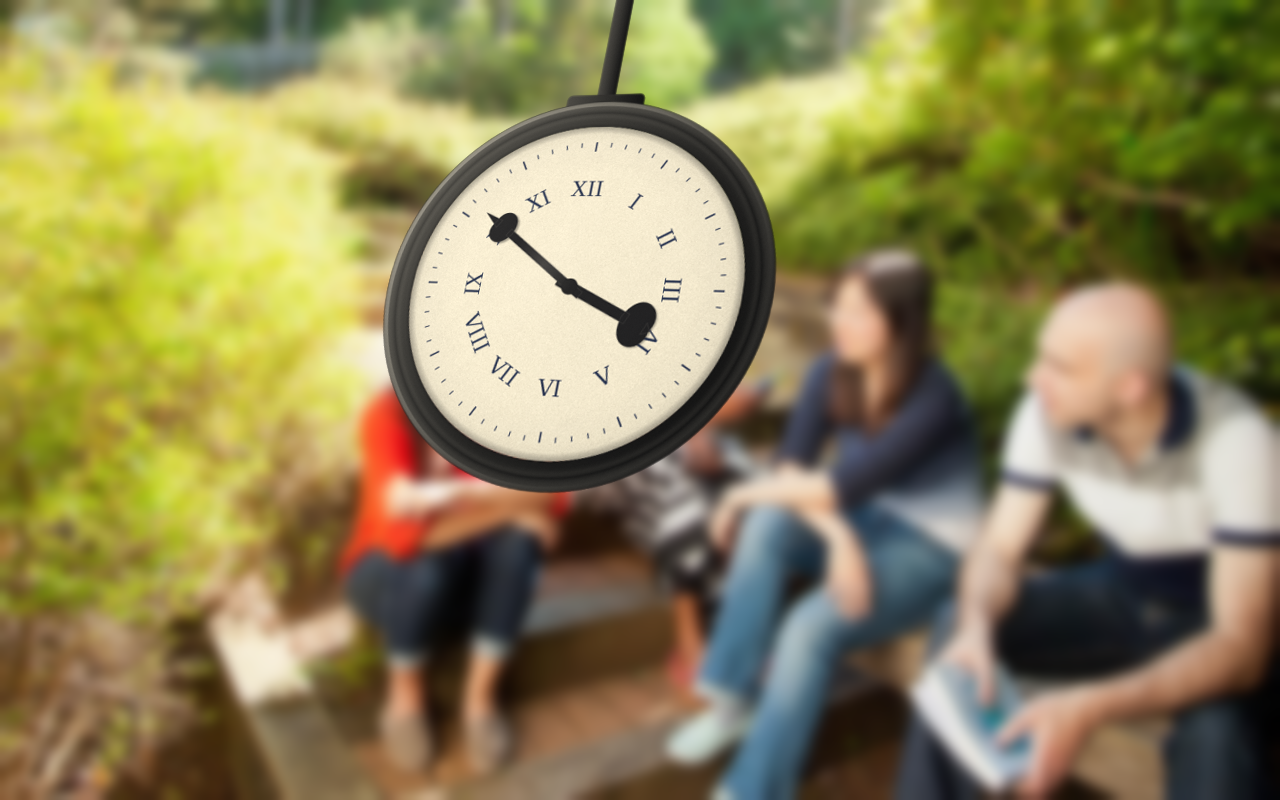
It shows 3:51
